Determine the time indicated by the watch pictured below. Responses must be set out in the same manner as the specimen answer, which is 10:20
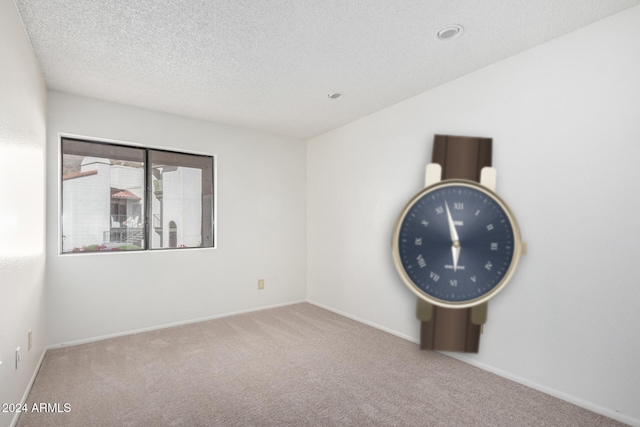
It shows 5:57
